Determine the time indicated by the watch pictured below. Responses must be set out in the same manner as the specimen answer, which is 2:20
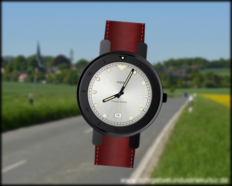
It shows 8:04
